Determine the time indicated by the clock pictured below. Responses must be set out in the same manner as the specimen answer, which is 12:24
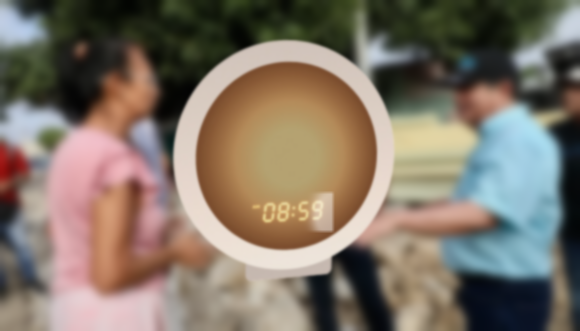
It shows 8:59
